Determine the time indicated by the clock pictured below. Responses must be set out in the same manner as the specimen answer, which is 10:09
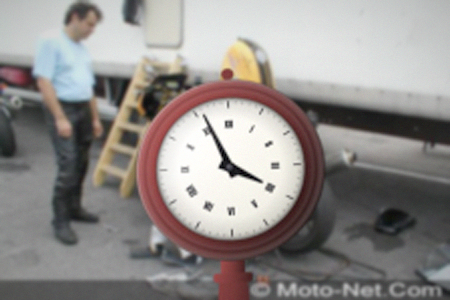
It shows 3:56
